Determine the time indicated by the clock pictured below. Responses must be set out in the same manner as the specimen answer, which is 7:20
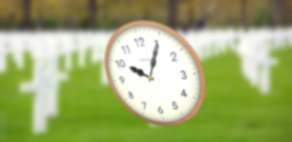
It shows 10:05
